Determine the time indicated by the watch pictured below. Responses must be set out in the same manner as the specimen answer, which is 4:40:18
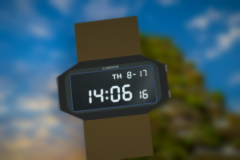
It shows 14:06:16
